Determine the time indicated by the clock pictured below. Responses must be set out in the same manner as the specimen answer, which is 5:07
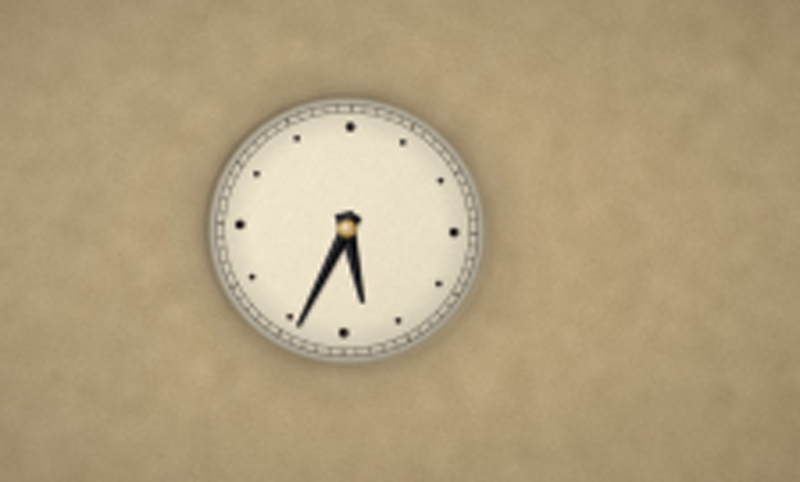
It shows 5:34
